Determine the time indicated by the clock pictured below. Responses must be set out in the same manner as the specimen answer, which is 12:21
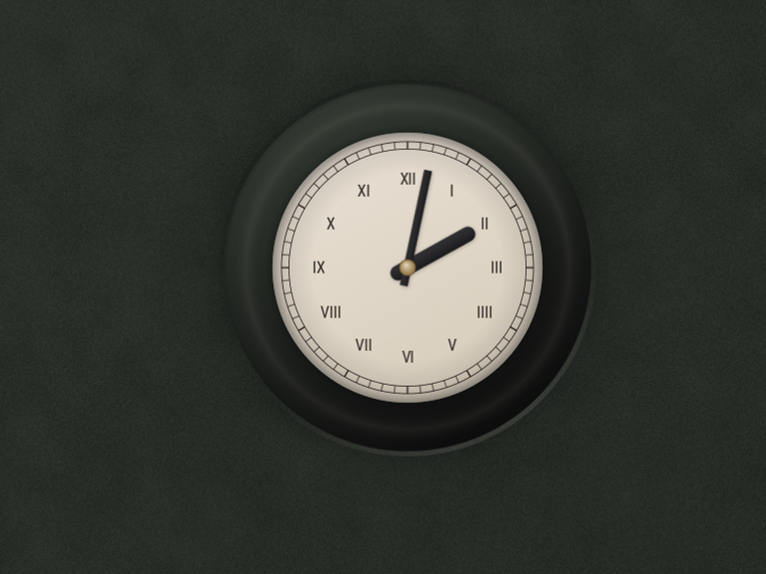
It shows 2:02
